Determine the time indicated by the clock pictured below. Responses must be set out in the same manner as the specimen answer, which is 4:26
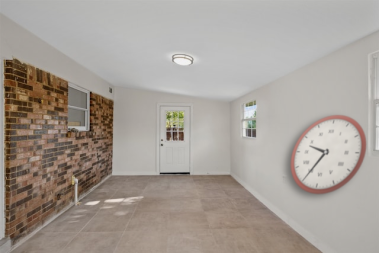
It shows 9:35
